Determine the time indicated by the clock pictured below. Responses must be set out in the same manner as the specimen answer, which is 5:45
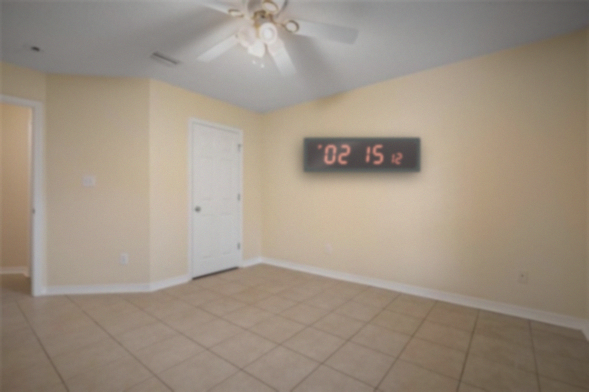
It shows 2:15
